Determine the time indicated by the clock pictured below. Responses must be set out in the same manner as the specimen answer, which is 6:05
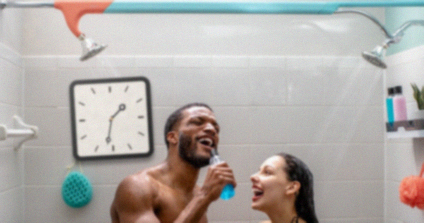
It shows 1:32
